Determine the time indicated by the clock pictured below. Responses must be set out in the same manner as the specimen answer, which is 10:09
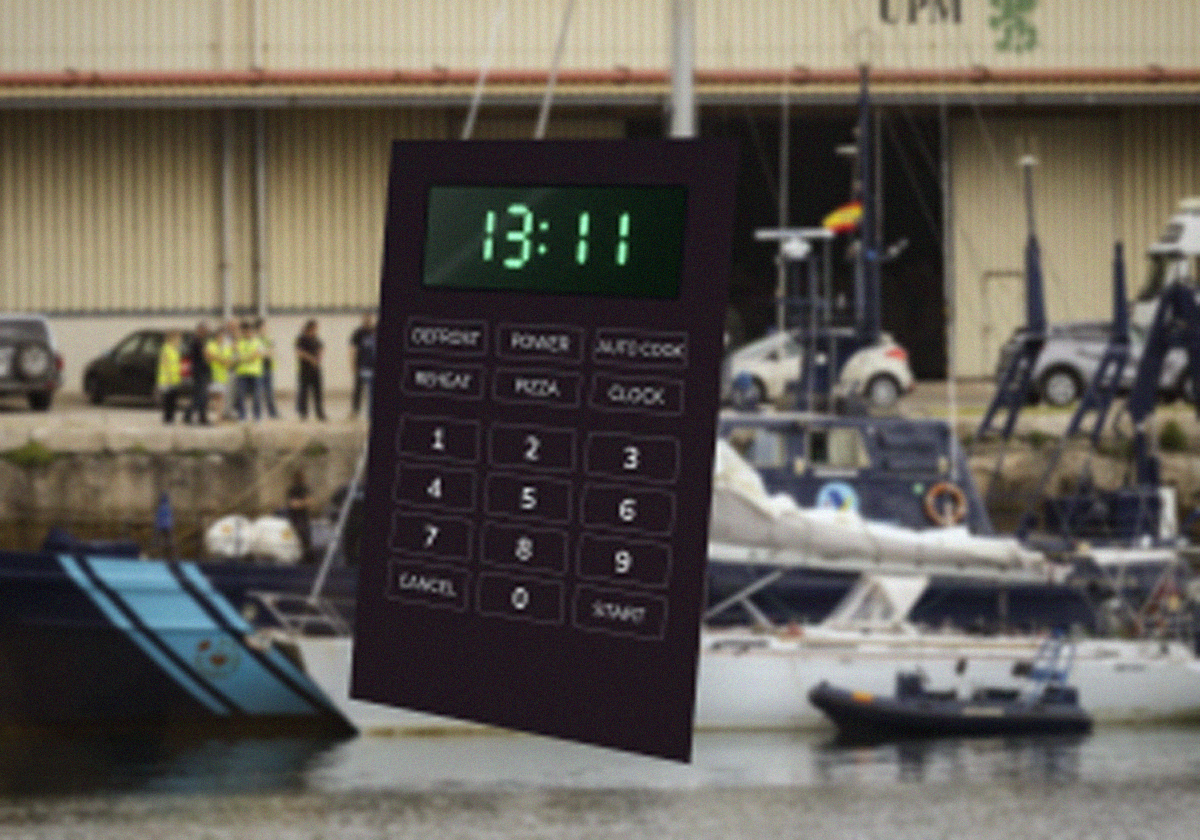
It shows 13:11
